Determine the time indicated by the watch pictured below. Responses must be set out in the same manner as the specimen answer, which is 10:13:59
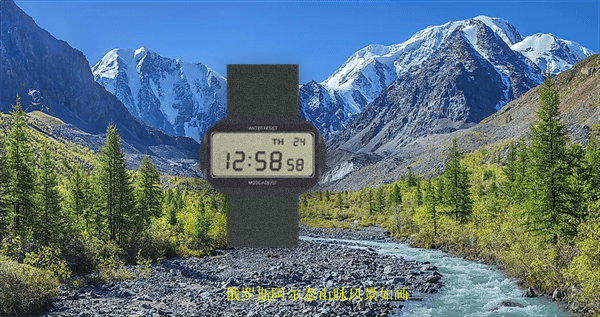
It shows 12:58:58
